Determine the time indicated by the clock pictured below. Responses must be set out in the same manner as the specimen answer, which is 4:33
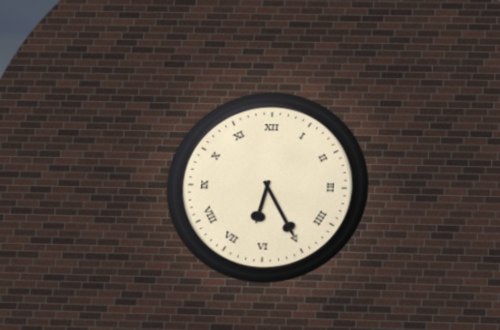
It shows 6:25
